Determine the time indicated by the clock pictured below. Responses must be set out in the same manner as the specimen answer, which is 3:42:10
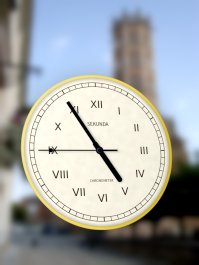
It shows 4:54:45
